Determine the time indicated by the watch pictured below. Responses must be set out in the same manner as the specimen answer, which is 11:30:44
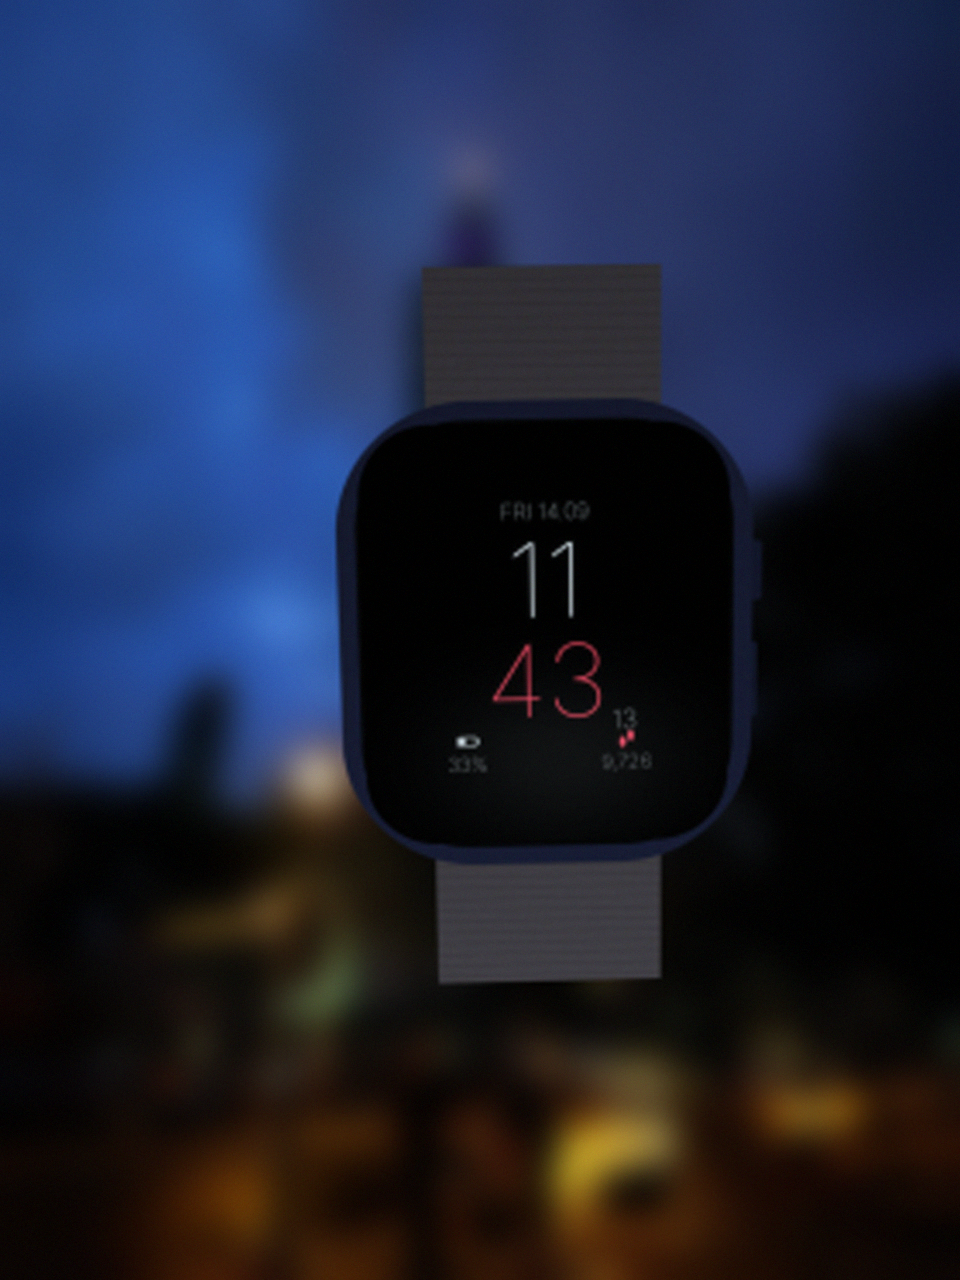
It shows 11:43:13
